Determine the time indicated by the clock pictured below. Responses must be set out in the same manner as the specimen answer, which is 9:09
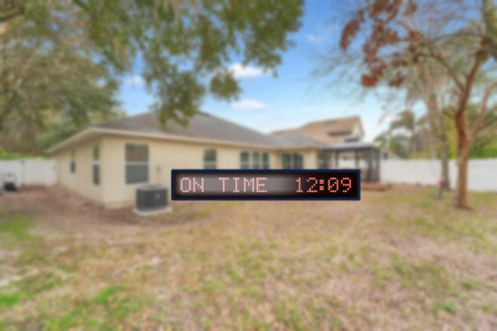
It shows 12:09
